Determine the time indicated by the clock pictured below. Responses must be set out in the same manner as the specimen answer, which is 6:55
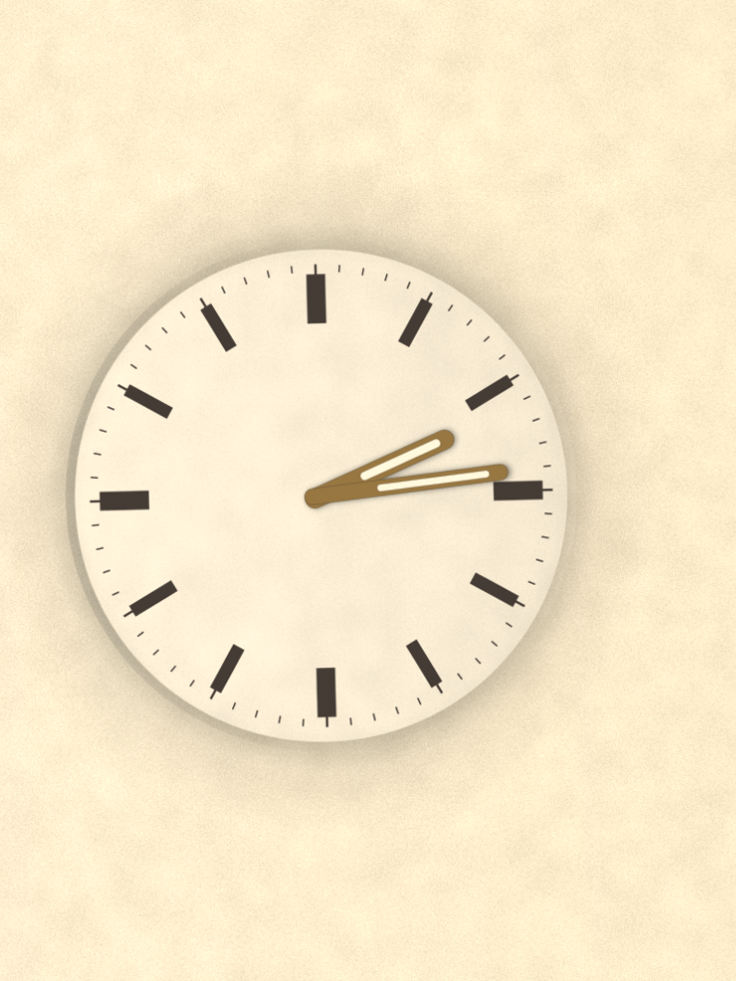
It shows 2:14
